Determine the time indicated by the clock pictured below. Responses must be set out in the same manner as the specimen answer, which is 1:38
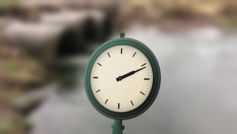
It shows 2:11
